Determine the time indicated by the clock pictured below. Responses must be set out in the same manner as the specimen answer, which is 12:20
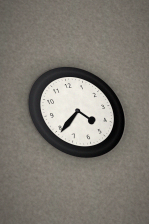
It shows 4:39
